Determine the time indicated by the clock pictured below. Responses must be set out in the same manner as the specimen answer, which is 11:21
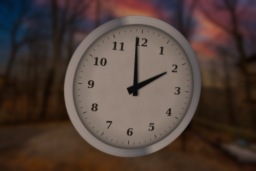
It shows 1:59
